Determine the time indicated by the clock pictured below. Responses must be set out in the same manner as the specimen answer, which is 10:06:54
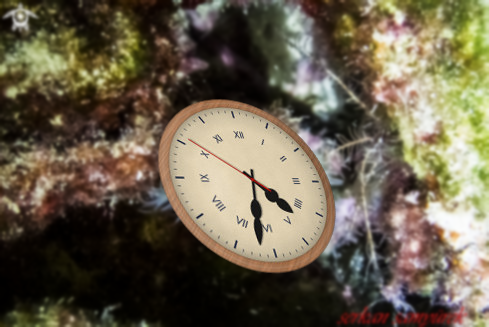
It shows 4:31:51
